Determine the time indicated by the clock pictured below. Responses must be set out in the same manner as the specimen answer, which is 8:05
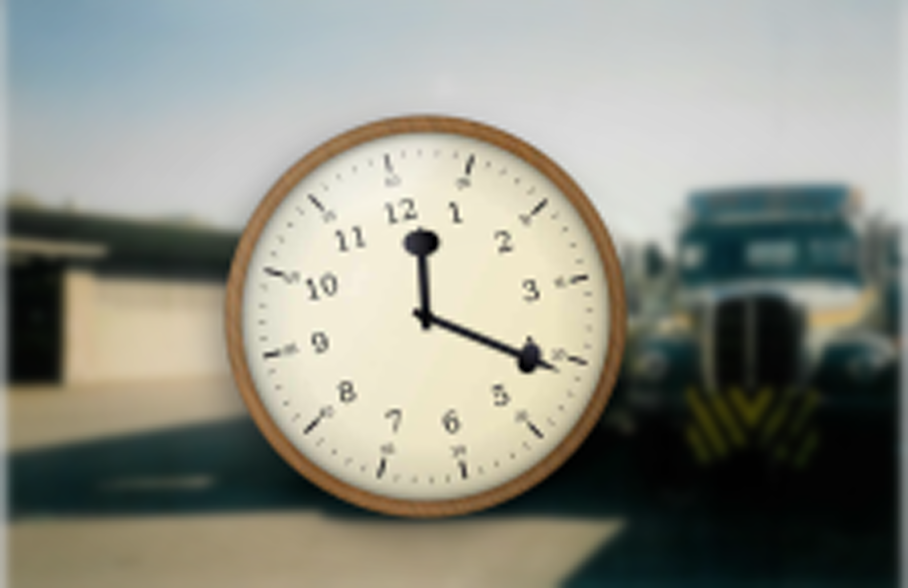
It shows 12:21
